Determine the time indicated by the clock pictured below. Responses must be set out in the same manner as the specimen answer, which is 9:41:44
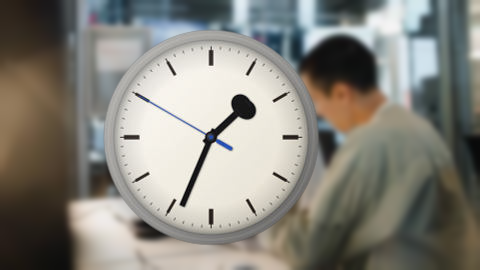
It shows 1:33:50
